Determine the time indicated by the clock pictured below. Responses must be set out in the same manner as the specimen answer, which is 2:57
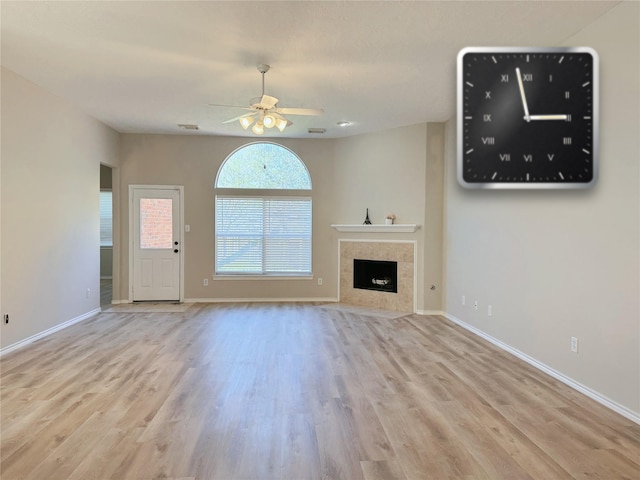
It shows 2:58
